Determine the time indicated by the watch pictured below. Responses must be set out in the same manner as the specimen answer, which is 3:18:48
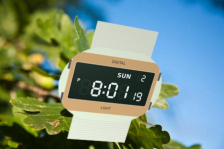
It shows 8:01:19
